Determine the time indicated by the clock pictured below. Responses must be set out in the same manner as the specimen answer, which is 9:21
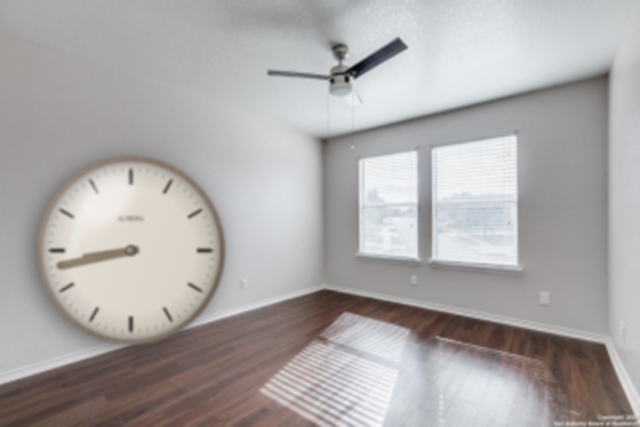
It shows 8:43
